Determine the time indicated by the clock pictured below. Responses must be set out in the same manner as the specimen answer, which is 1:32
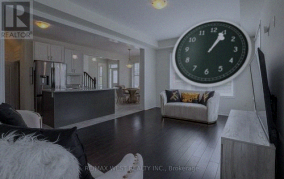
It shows 1:04
